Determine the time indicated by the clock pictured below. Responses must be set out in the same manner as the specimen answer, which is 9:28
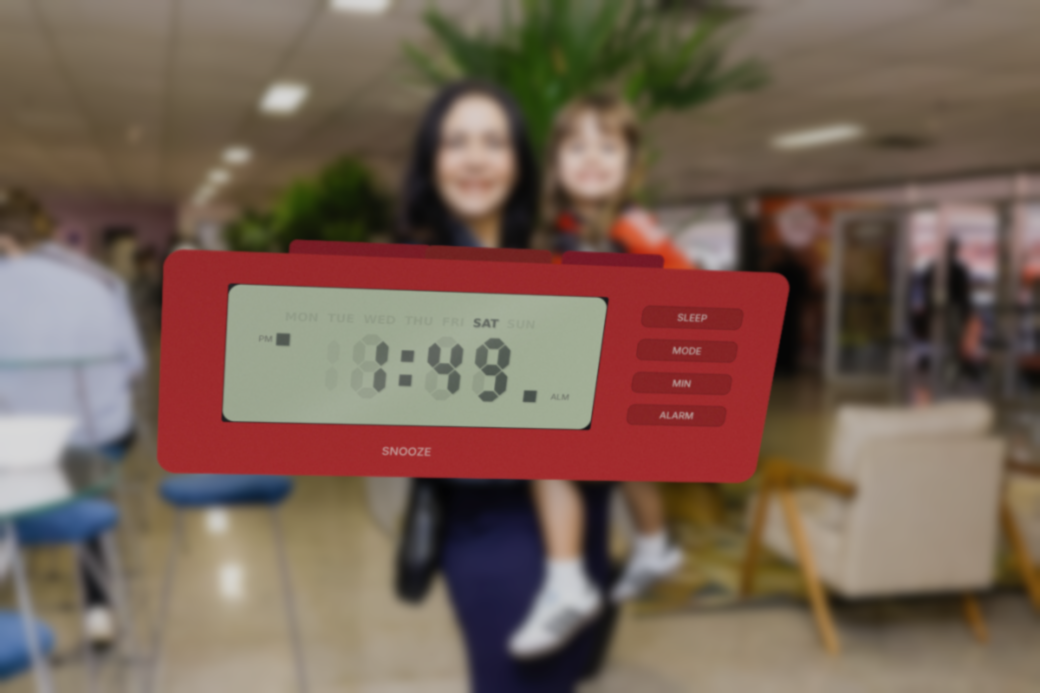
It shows 1:49
